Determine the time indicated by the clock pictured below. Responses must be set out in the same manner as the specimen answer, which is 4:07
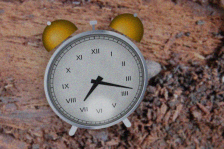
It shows 7:18
